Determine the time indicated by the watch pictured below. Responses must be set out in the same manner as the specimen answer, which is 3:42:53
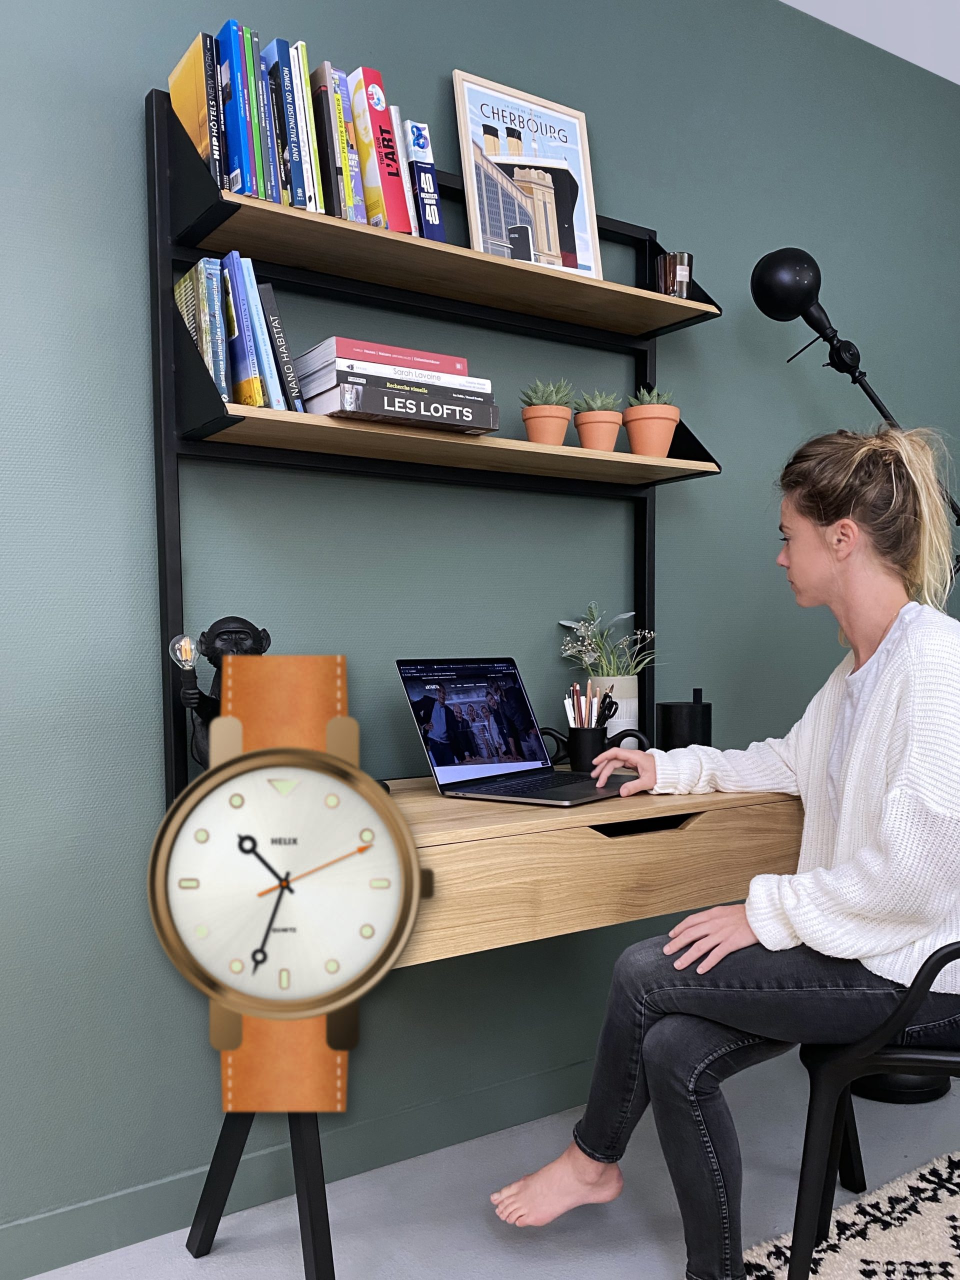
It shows 10:33:11
